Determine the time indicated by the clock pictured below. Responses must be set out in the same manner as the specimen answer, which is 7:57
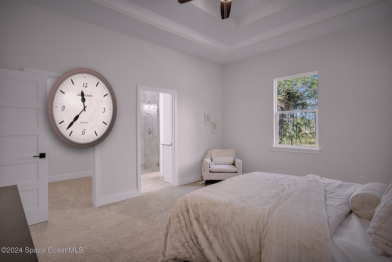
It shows 11:37
